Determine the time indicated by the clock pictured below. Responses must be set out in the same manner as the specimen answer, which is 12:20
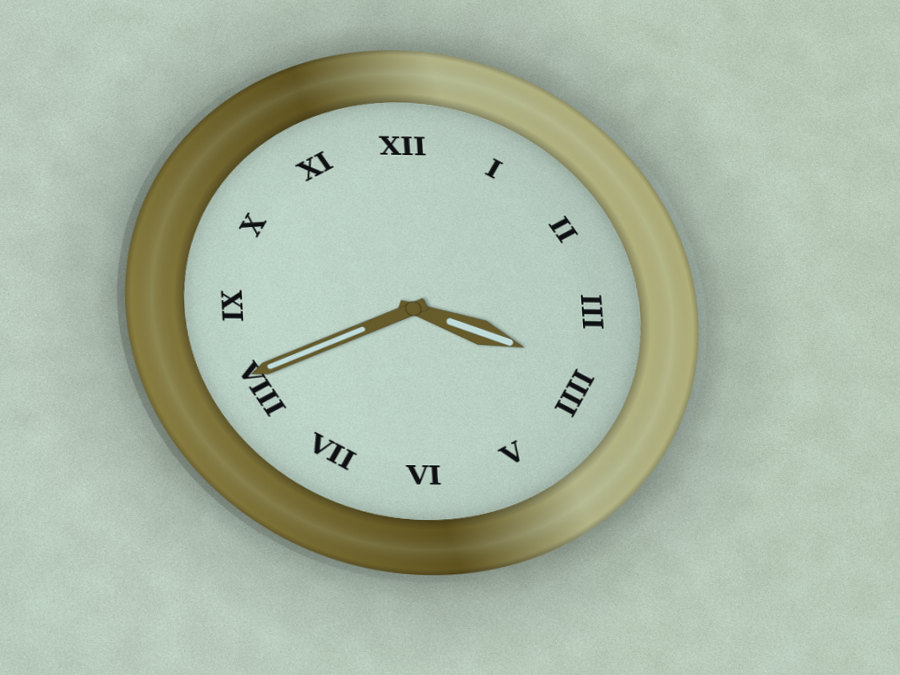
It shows 3:41
